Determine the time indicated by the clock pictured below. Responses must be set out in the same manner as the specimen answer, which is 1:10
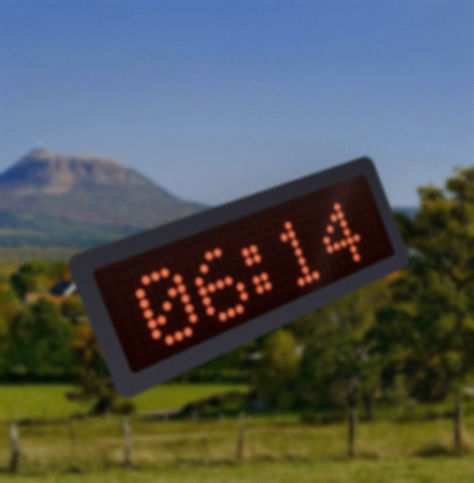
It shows 6:14
